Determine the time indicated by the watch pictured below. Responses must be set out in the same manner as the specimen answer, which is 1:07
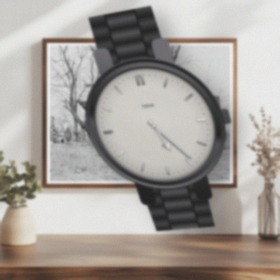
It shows 5:24
